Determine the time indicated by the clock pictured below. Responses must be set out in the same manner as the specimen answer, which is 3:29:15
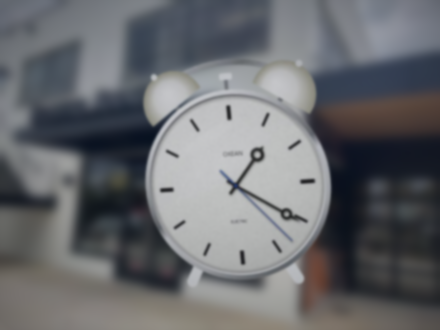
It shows 1:20:23
